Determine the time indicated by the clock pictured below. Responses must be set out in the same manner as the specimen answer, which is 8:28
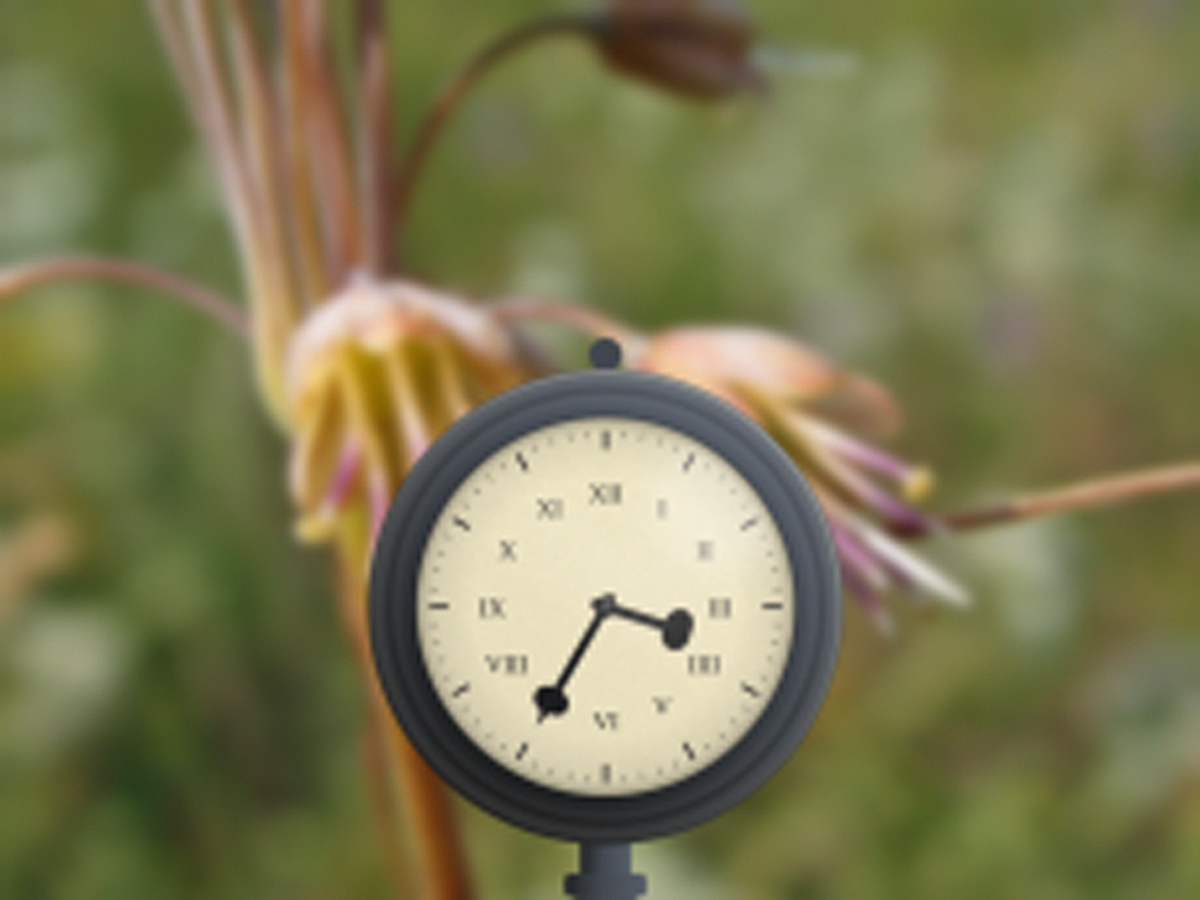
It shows 3:35
